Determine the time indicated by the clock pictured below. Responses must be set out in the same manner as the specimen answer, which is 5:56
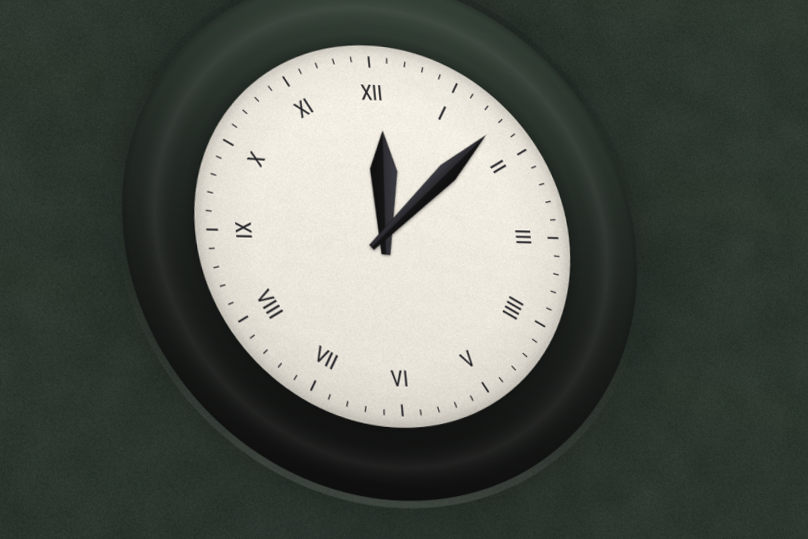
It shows 12:08
